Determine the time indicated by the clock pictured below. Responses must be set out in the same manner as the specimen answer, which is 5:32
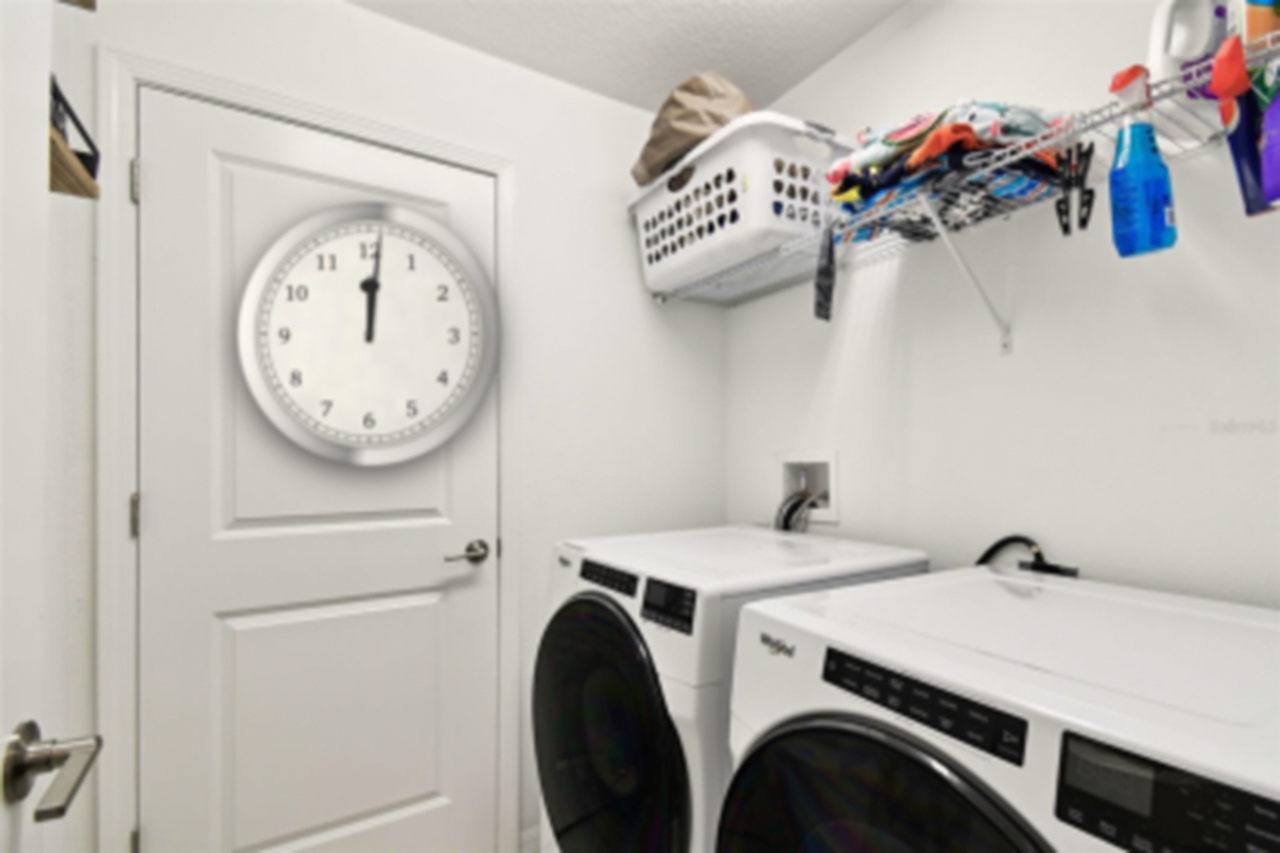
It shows 12:01
